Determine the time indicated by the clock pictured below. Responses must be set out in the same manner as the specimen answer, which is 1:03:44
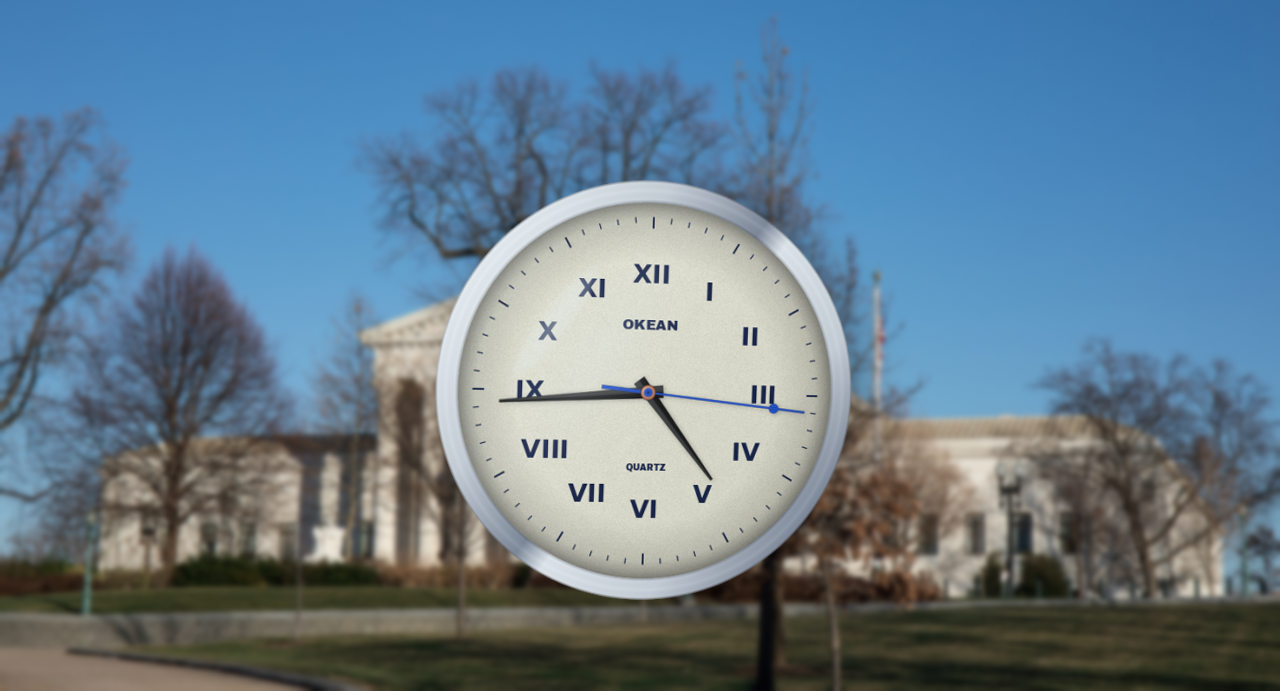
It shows 4:44:16
